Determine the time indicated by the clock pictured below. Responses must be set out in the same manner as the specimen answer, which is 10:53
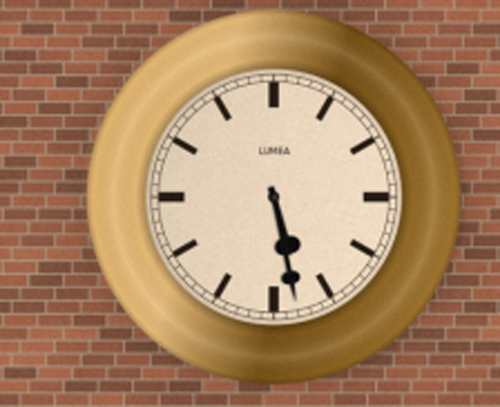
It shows 5:28
